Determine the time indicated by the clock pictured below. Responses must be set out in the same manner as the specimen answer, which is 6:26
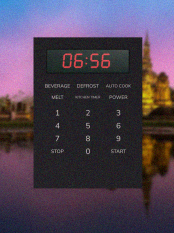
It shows 6:56
